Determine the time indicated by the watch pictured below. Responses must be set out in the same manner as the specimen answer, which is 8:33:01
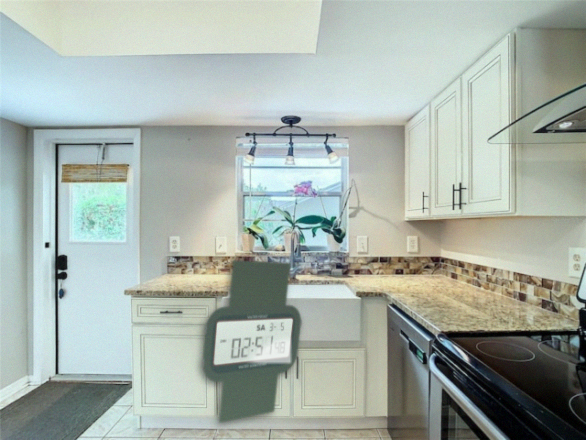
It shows 2:51:48
